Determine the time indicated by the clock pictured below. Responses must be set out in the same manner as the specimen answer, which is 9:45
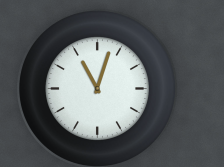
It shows 11:03
